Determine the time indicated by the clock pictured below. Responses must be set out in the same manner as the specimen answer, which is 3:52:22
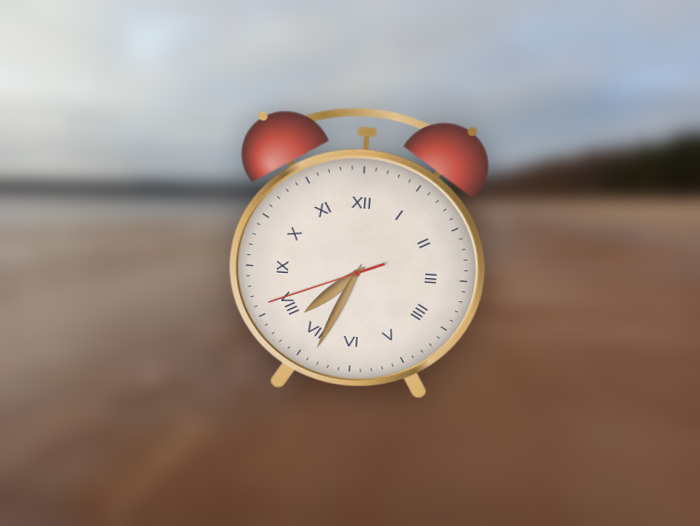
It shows 7:33:41
